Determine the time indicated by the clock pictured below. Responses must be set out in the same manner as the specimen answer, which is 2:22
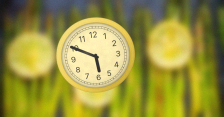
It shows 5:50
